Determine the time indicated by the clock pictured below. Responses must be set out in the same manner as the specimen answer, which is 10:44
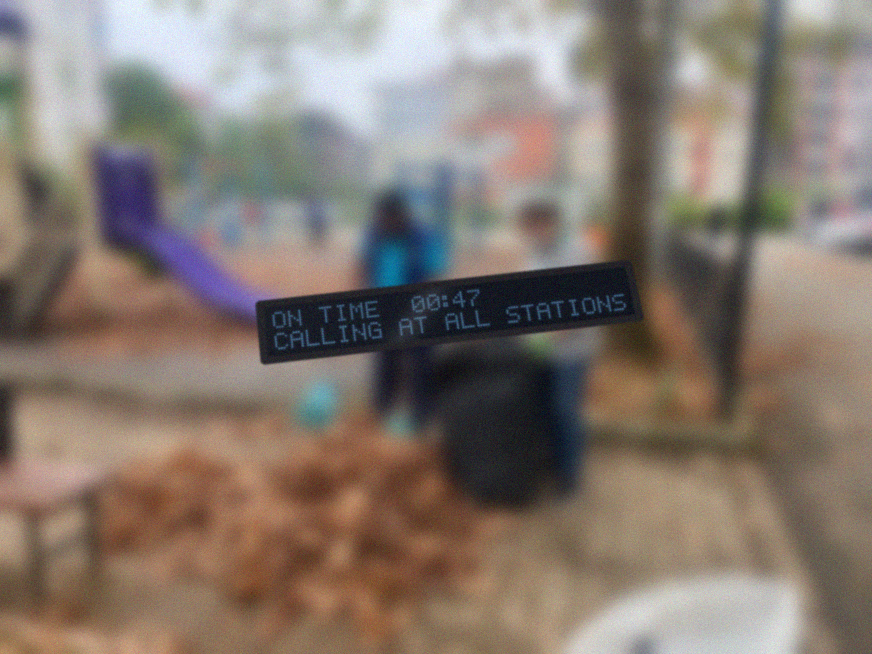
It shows 0:47
